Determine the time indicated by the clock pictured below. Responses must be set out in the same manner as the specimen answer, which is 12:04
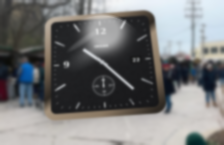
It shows 10:23
